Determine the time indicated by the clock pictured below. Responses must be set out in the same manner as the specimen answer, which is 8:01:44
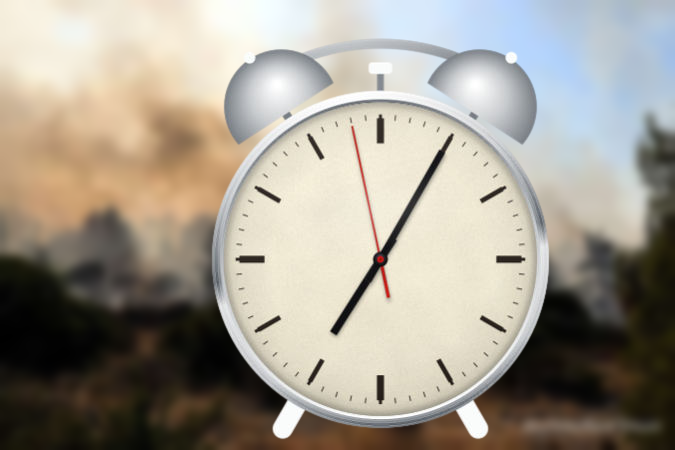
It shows 7:04:58
